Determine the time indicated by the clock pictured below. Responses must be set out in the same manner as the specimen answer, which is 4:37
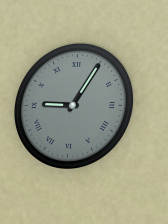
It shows 9:05
